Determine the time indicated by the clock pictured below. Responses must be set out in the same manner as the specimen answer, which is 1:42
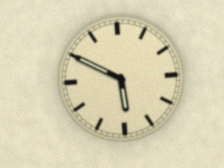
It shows 5:50
